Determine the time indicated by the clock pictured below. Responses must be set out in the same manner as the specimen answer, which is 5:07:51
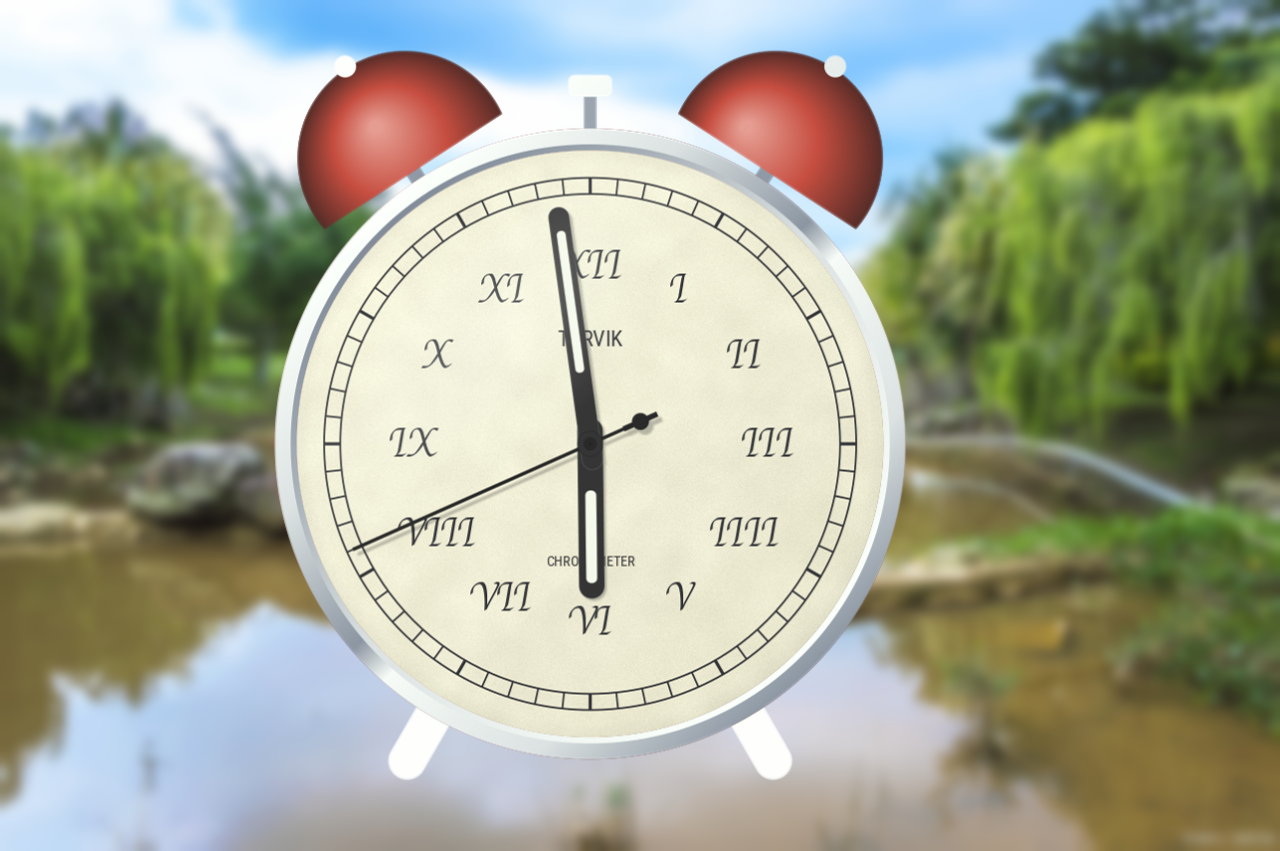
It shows 5:58:41
